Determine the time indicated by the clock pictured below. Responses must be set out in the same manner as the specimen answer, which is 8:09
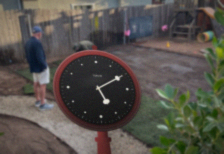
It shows 5:10
